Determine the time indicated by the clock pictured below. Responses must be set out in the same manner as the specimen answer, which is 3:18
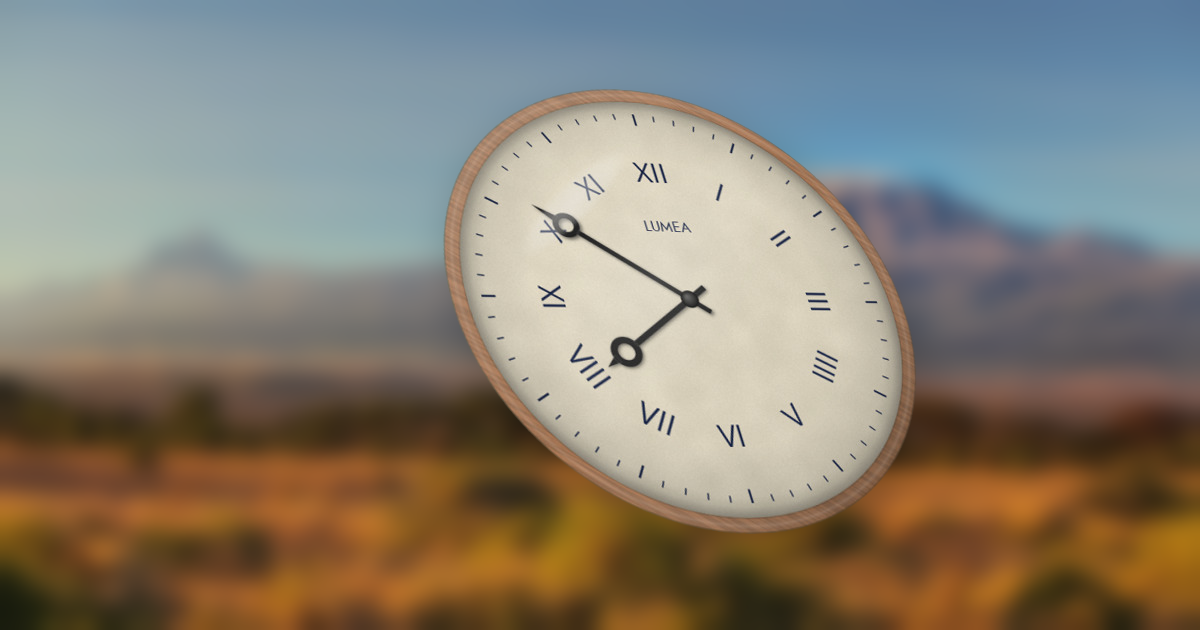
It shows 7:51
